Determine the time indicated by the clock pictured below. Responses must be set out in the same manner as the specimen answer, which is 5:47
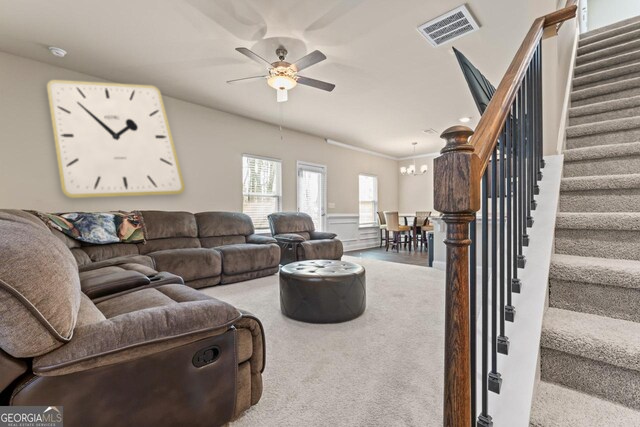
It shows 1:53
